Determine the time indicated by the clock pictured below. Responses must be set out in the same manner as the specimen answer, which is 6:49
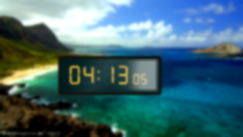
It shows 4:13
